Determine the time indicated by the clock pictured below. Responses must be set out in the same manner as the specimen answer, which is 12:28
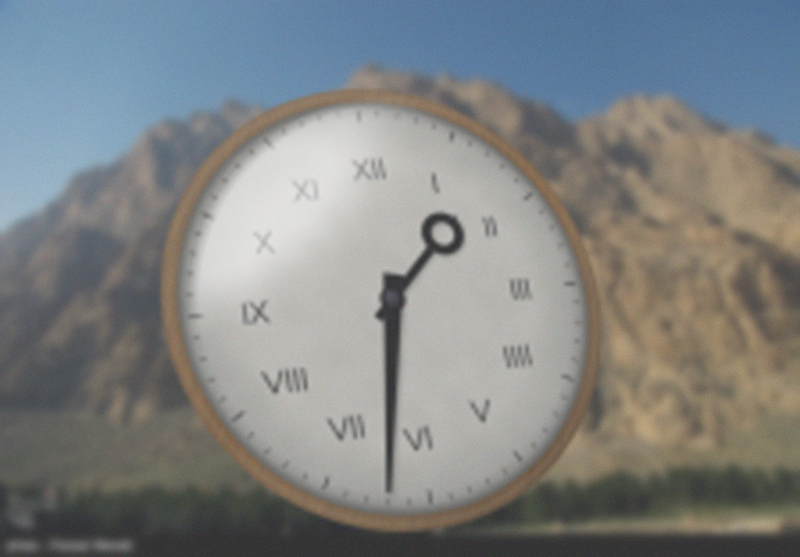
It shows 1:32
